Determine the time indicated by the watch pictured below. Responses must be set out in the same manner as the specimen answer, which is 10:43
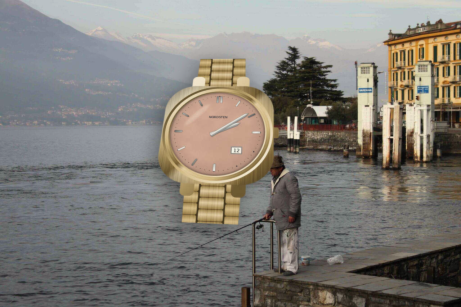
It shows 2:09
